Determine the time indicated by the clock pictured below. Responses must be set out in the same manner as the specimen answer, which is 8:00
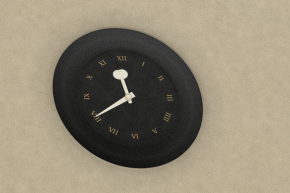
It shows 11:40
